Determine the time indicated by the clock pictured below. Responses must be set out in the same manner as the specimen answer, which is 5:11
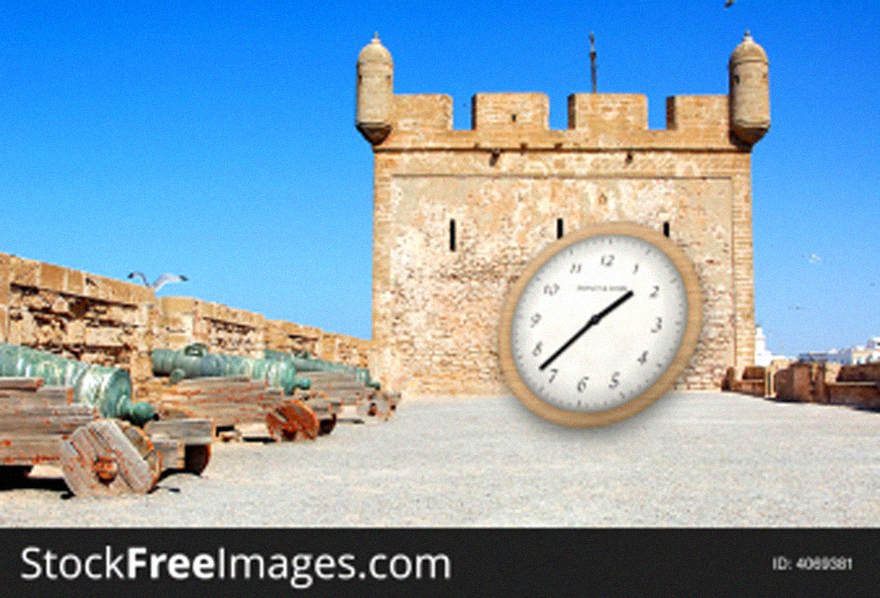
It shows 1:37
